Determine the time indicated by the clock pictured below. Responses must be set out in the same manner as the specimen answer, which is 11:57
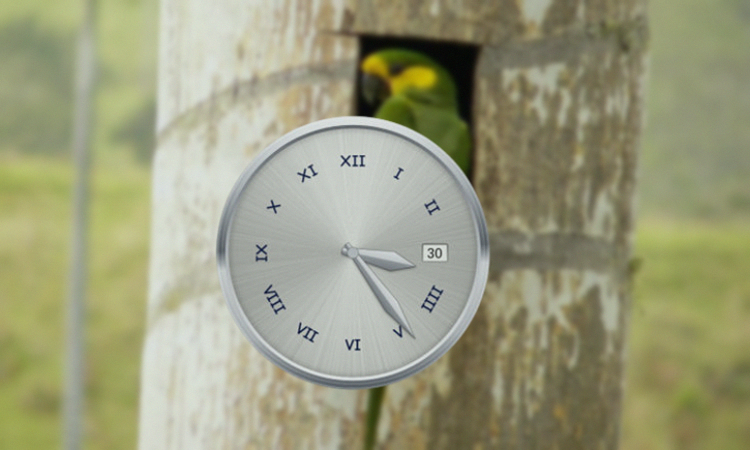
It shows 3:24
